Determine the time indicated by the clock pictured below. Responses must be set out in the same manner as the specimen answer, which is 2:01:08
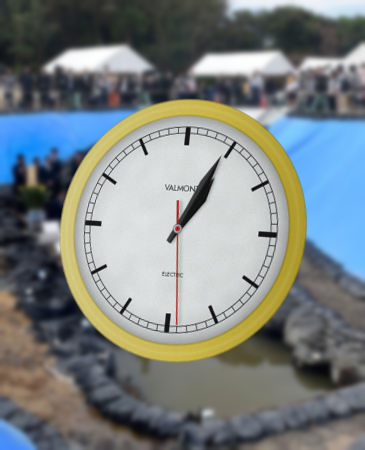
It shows 1:04:29
